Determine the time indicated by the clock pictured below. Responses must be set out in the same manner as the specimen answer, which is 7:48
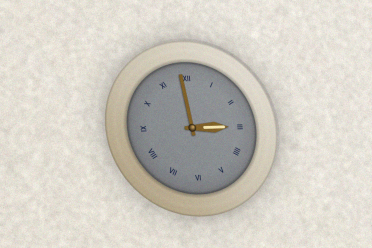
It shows 2:59
